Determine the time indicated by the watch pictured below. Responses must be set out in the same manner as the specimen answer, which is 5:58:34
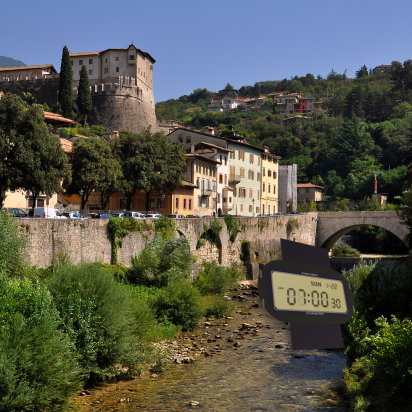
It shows 7:00:30
